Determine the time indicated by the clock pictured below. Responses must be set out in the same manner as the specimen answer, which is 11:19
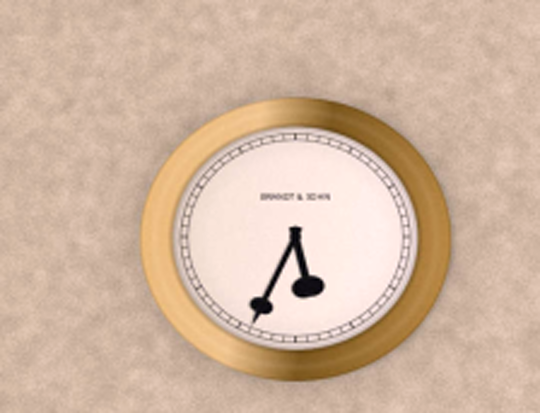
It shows 5:34
